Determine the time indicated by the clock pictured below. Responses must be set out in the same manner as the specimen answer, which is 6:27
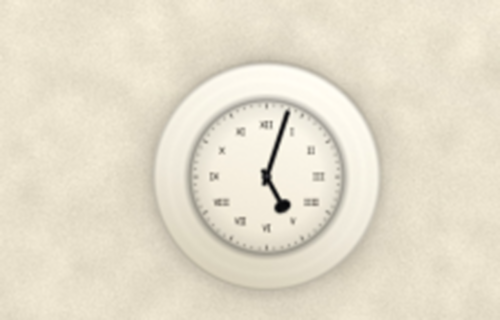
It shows 5:03
